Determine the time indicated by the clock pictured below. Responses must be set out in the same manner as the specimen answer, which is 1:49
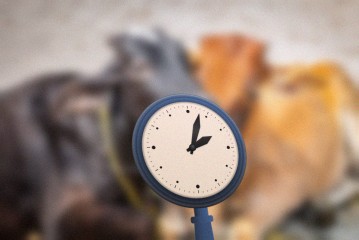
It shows 2:03
